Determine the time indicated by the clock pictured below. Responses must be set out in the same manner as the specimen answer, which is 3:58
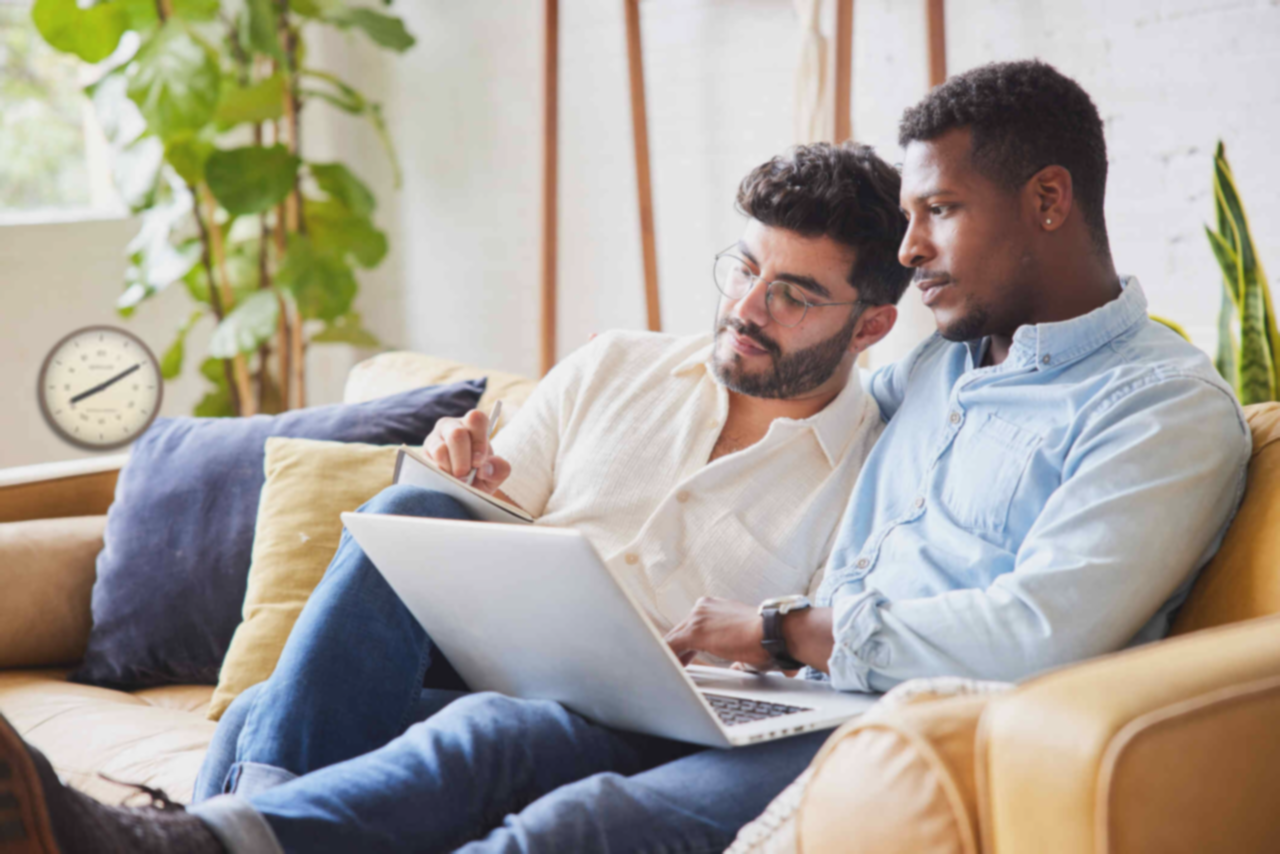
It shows 8:10
